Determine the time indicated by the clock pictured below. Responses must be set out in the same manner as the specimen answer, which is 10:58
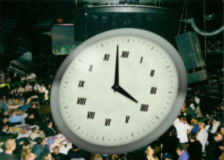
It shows 3:58
